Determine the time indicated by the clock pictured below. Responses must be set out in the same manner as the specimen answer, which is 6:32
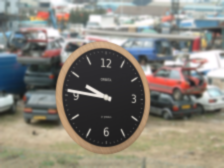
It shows 9:46
